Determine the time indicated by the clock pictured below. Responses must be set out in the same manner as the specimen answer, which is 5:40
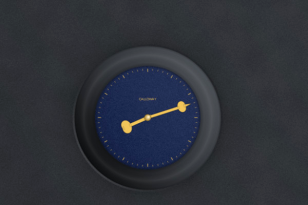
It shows 8:12
